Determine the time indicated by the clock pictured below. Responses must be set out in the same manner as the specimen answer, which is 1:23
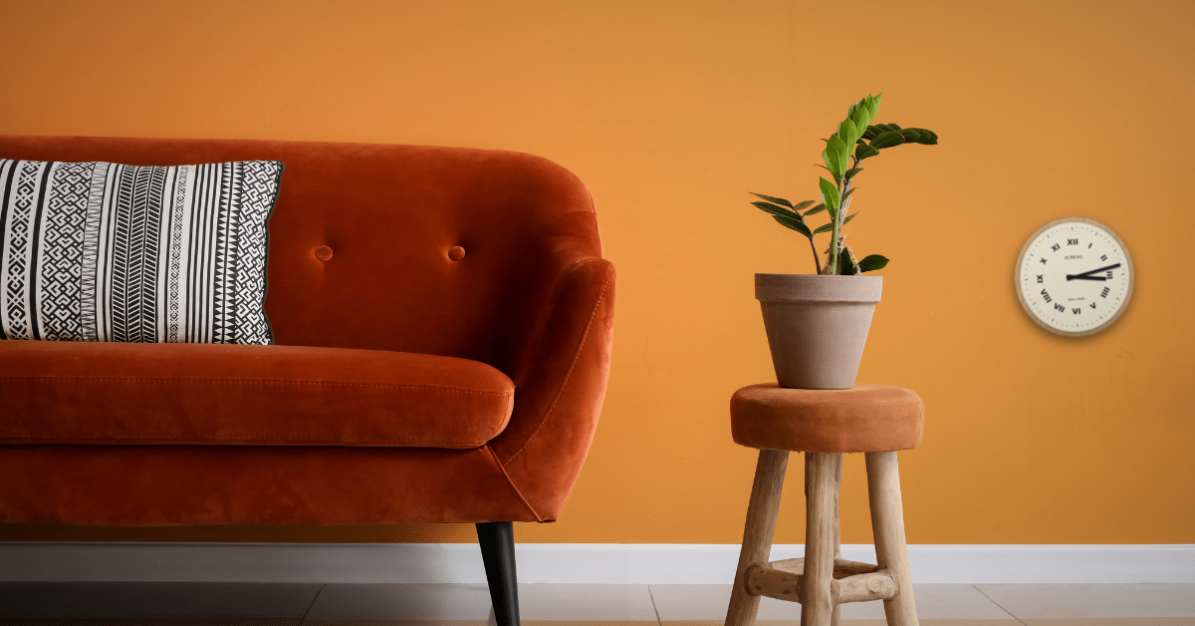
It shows 3:13
